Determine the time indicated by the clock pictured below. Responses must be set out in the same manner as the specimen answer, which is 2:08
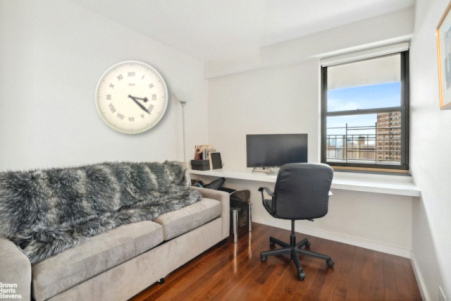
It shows 3:22
